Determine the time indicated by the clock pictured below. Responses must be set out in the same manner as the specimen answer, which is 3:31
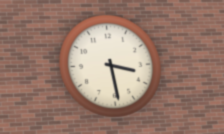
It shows 3:29
